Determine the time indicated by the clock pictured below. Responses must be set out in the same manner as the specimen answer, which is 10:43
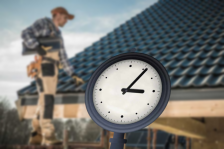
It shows 3:06
